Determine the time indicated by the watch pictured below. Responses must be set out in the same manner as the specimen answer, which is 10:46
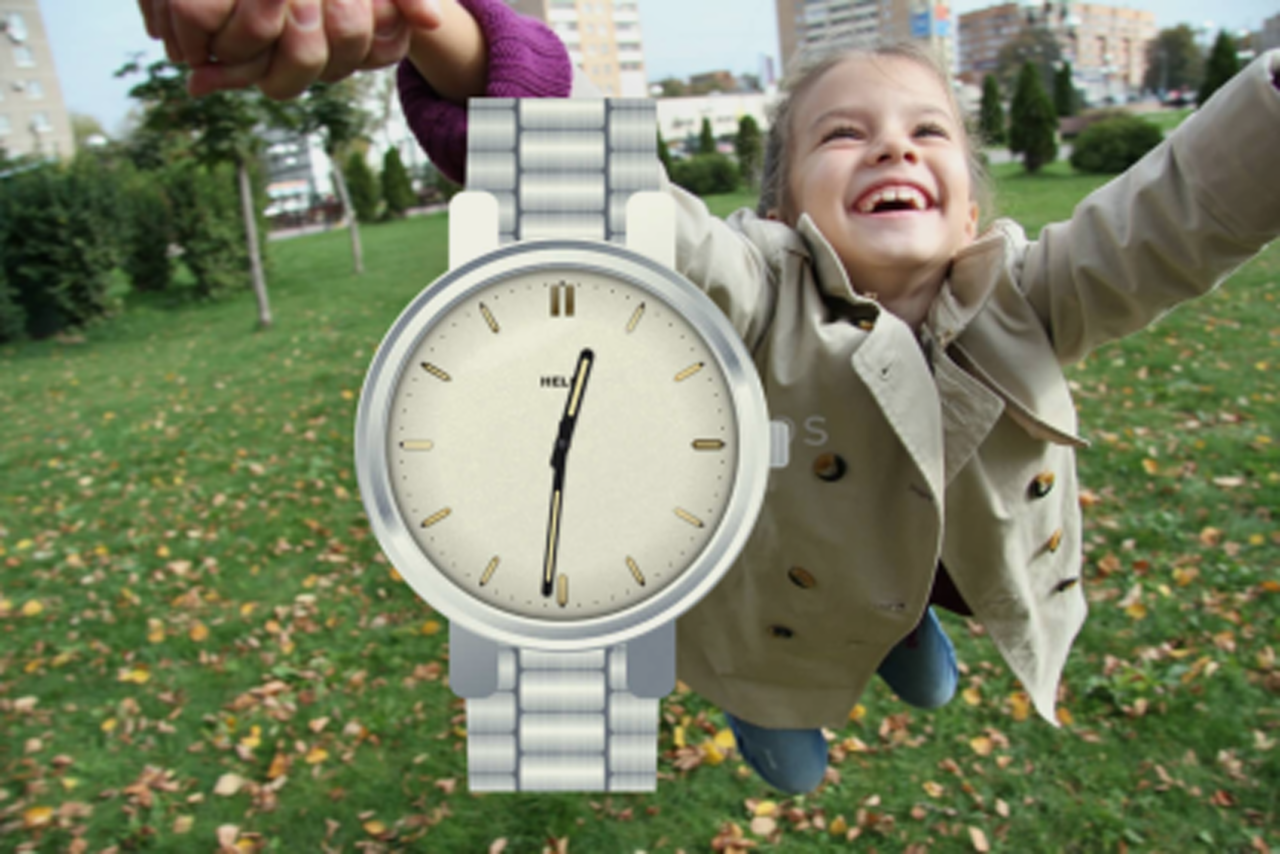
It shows 12:31
